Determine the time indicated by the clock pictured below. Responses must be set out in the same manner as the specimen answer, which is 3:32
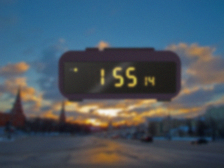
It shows 1:55
